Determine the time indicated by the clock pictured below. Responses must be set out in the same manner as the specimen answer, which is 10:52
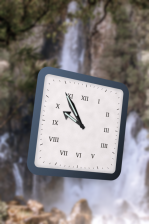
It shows 9:54
